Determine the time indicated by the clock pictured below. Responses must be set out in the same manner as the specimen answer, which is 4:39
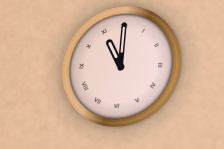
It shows 11:00
